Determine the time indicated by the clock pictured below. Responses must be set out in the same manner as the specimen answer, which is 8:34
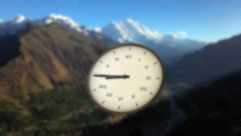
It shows 8:45
